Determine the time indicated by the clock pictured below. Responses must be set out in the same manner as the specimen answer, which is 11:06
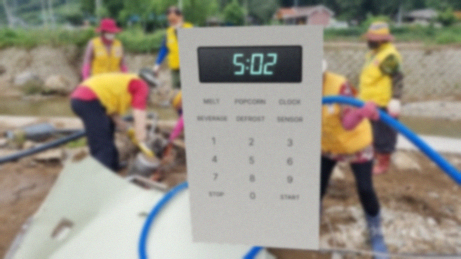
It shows 5:02
